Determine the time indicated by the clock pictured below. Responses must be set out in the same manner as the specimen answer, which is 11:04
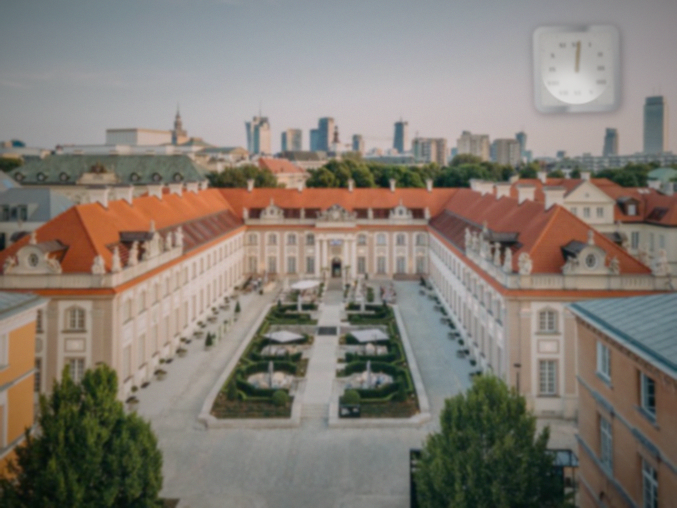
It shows 12:01
